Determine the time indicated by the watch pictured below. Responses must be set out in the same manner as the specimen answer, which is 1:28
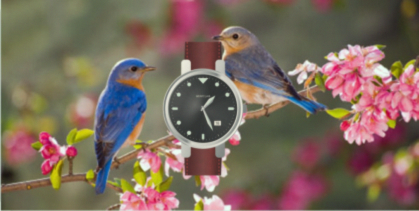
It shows 1:26
